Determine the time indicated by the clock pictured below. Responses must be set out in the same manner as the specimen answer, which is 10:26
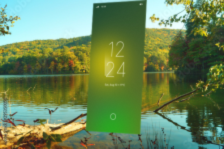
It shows 12:24
